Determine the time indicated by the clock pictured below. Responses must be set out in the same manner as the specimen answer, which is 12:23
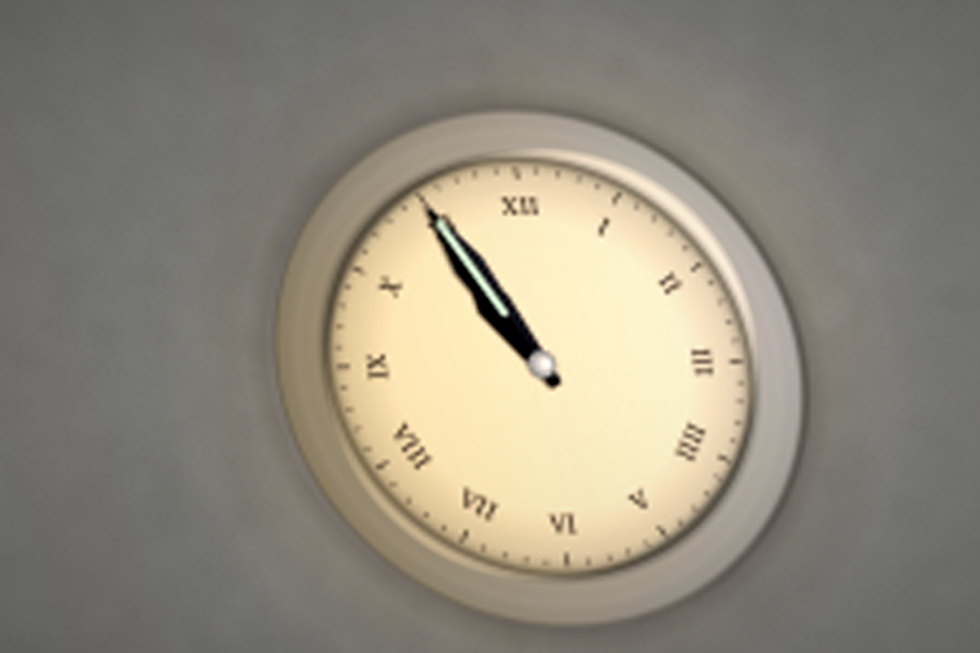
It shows 10:55
